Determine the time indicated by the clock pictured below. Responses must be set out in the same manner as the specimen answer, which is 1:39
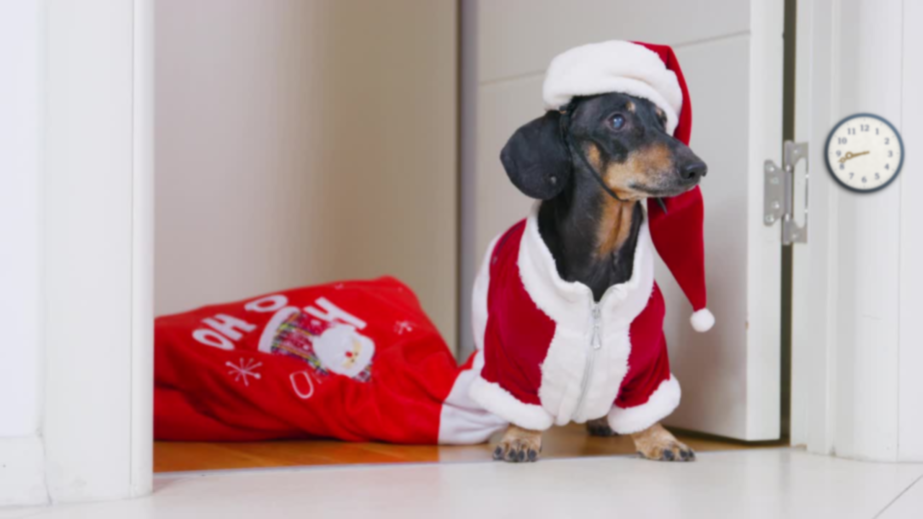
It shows 8:42
